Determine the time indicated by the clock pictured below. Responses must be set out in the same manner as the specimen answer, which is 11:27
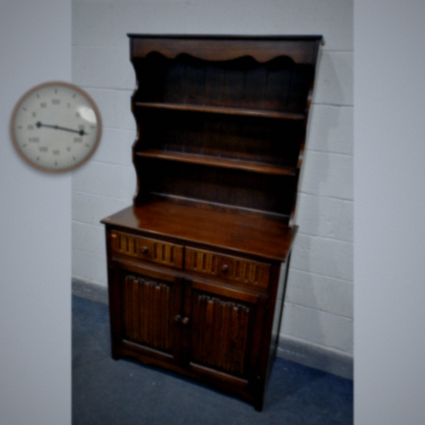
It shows 9:17
